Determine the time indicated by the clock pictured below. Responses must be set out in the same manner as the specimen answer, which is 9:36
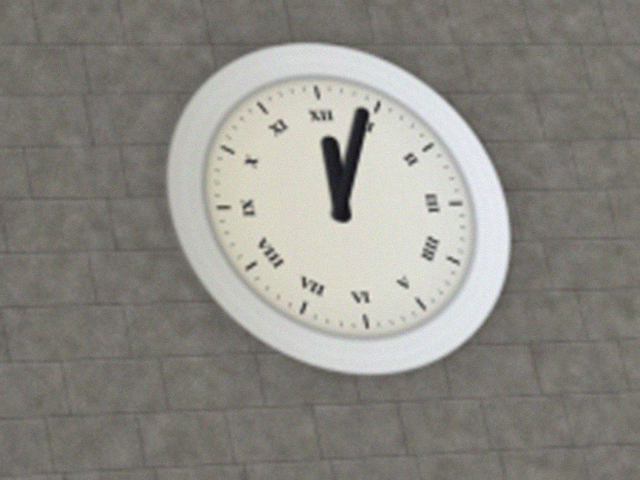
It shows 12:04
